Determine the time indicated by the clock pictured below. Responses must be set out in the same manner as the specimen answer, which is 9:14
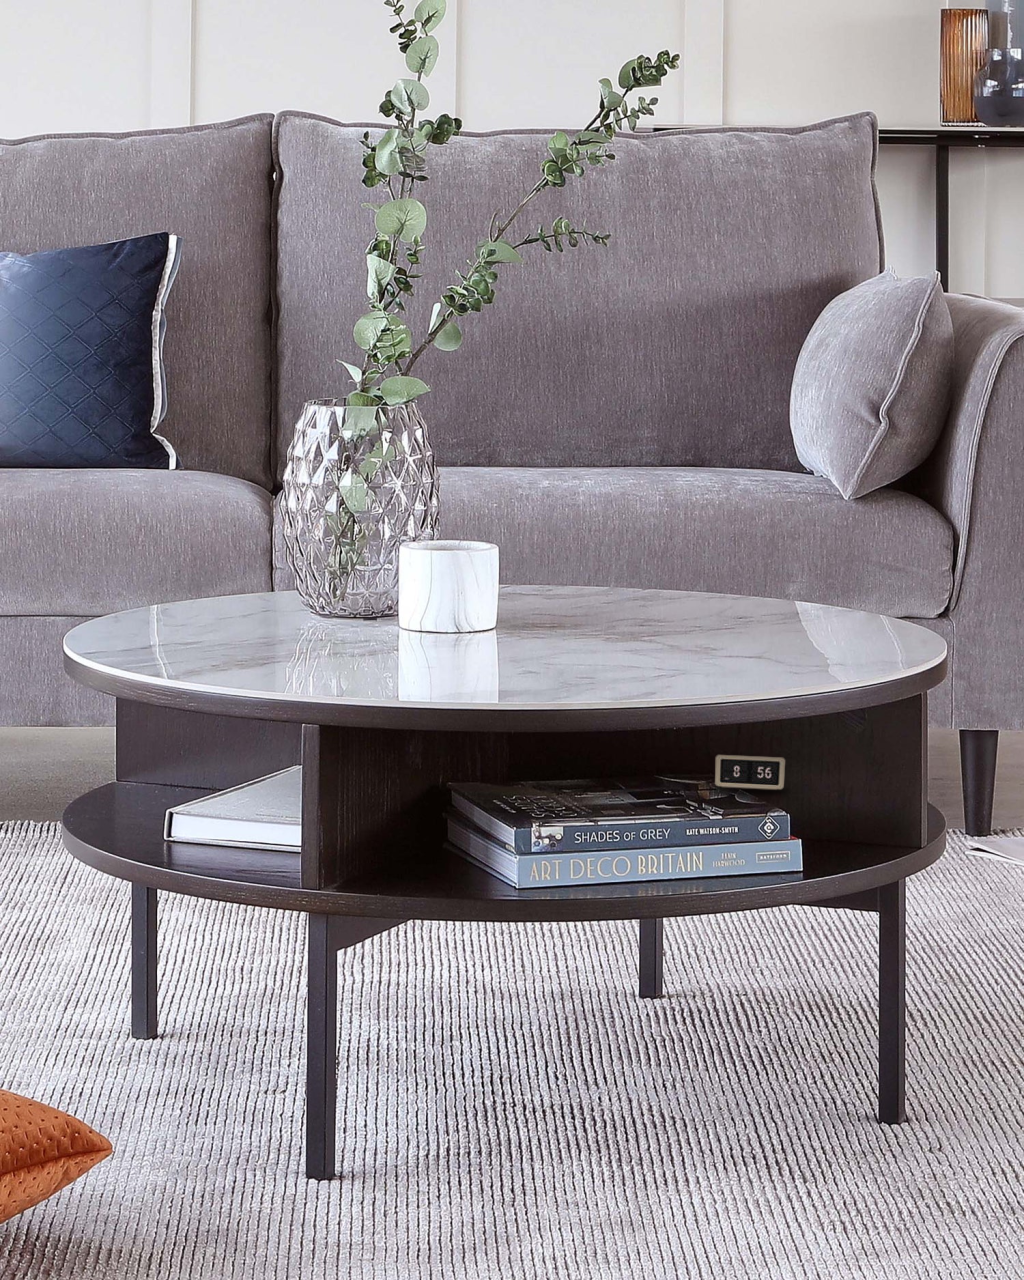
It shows 8:56
